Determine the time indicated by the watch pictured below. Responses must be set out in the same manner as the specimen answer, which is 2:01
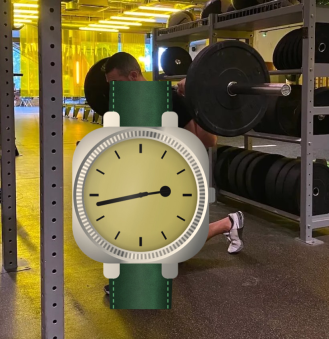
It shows 2:43
